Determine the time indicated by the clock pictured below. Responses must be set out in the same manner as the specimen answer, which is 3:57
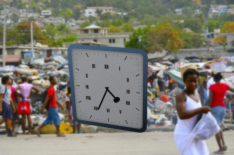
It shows 4:34
